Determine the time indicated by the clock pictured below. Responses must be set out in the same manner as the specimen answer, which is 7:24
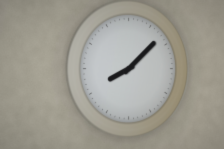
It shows 8:08
